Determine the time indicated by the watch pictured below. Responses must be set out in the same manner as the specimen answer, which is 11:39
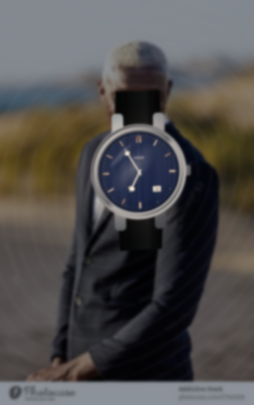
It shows 6:55
